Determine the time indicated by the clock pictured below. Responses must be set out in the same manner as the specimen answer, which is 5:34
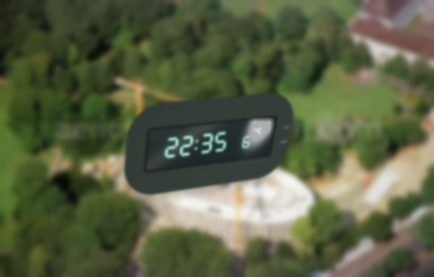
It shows 22:35
